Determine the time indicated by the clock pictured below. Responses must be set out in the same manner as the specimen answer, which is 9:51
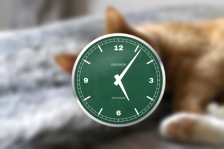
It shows 5:06
